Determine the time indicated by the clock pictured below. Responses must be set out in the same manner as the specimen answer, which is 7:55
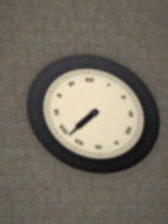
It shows 7:38
